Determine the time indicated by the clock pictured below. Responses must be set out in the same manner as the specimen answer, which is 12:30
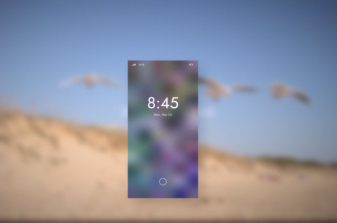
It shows 8:45
